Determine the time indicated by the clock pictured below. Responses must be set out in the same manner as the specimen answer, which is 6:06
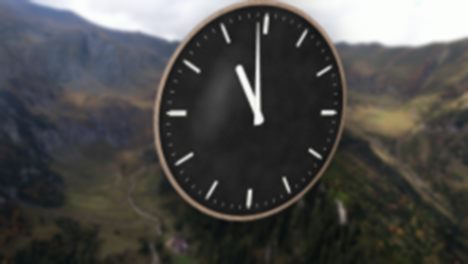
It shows 10:59
